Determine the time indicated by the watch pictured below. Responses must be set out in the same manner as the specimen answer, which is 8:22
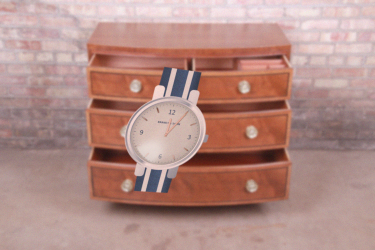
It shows 12:05
